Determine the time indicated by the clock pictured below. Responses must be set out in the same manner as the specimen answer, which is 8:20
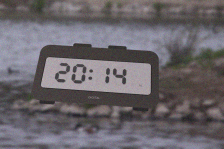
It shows 20:14
